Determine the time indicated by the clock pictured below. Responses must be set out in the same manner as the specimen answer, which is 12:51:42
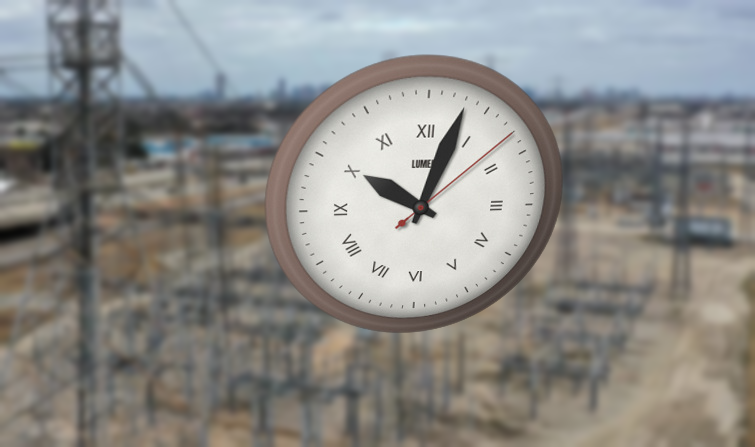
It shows 10:03:08
